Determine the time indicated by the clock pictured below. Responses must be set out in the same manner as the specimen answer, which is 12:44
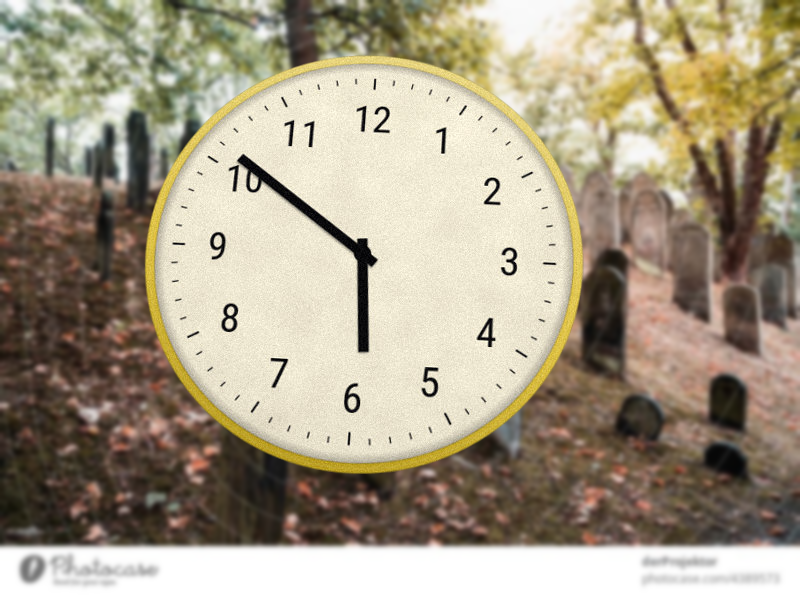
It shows 5:51
